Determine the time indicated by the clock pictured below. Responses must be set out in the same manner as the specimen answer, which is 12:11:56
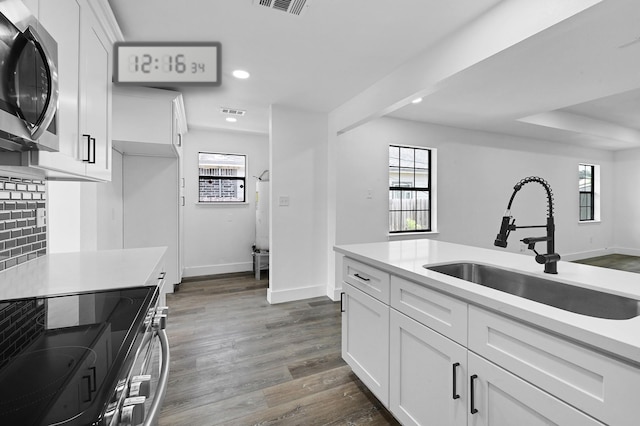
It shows 12:16:34
